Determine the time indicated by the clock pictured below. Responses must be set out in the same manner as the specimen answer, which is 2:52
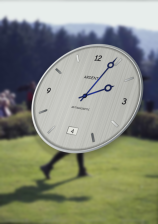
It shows 2:04
